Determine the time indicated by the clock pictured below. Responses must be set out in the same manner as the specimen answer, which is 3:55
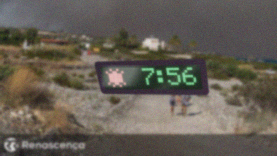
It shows 7:56
